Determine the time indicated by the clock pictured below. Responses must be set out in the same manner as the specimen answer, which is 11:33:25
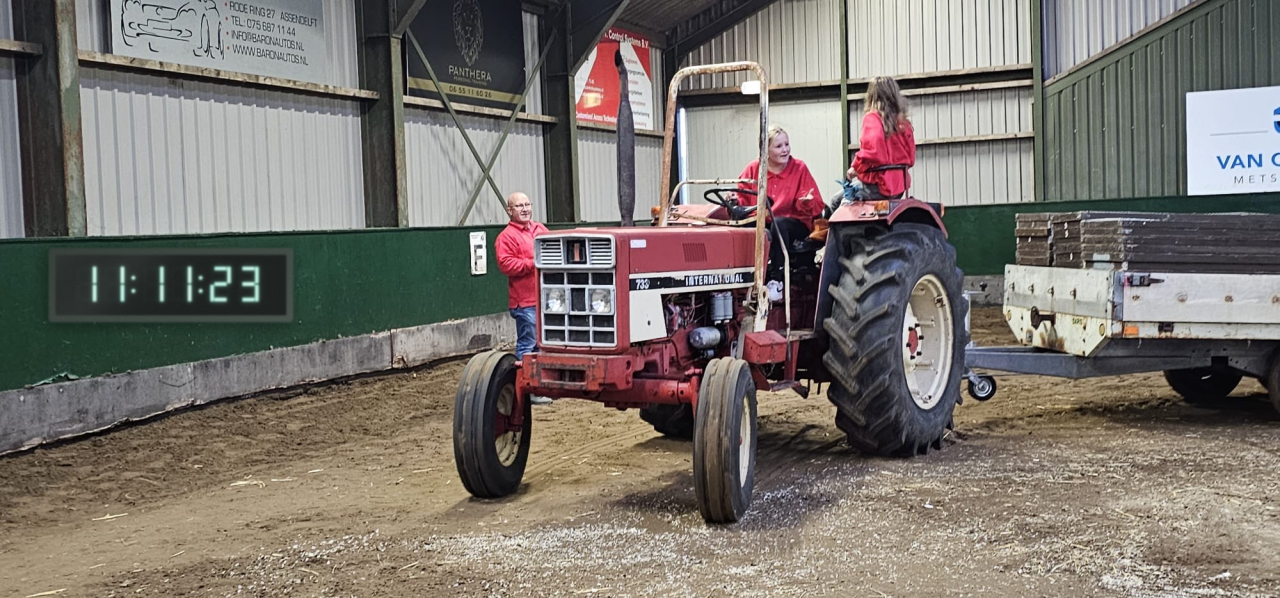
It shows 11:11:23
